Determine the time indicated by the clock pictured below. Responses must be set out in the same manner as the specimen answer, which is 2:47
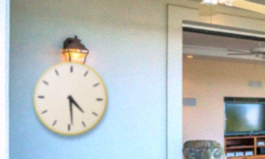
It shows 4:29
